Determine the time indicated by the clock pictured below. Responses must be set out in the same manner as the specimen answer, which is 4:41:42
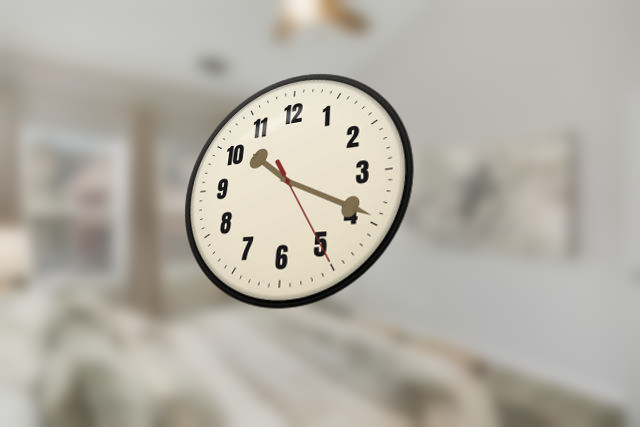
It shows 10:19:25
